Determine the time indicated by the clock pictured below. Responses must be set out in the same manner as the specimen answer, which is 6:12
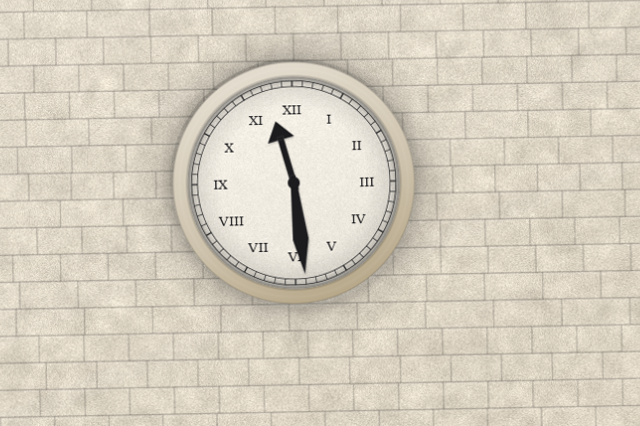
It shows 11:29
